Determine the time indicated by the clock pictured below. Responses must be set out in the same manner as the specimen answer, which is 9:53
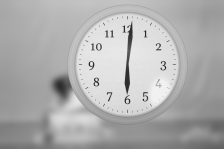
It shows 6:01
